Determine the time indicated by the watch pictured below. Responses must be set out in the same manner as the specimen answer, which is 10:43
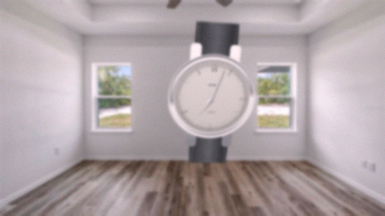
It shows 7:03
